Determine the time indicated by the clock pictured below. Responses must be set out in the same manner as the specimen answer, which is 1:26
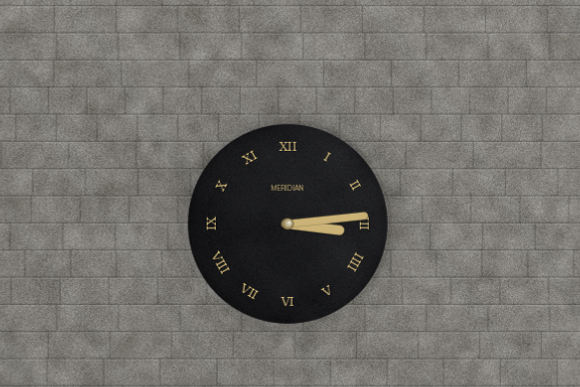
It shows 3:14
